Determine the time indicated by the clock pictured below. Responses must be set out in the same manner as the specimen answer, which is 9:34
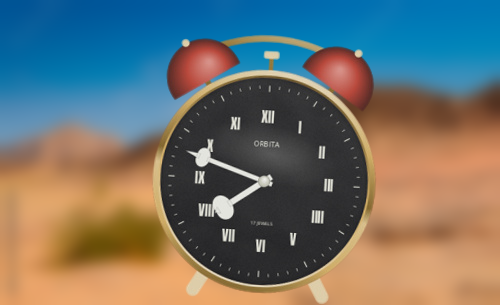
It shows 7:48
